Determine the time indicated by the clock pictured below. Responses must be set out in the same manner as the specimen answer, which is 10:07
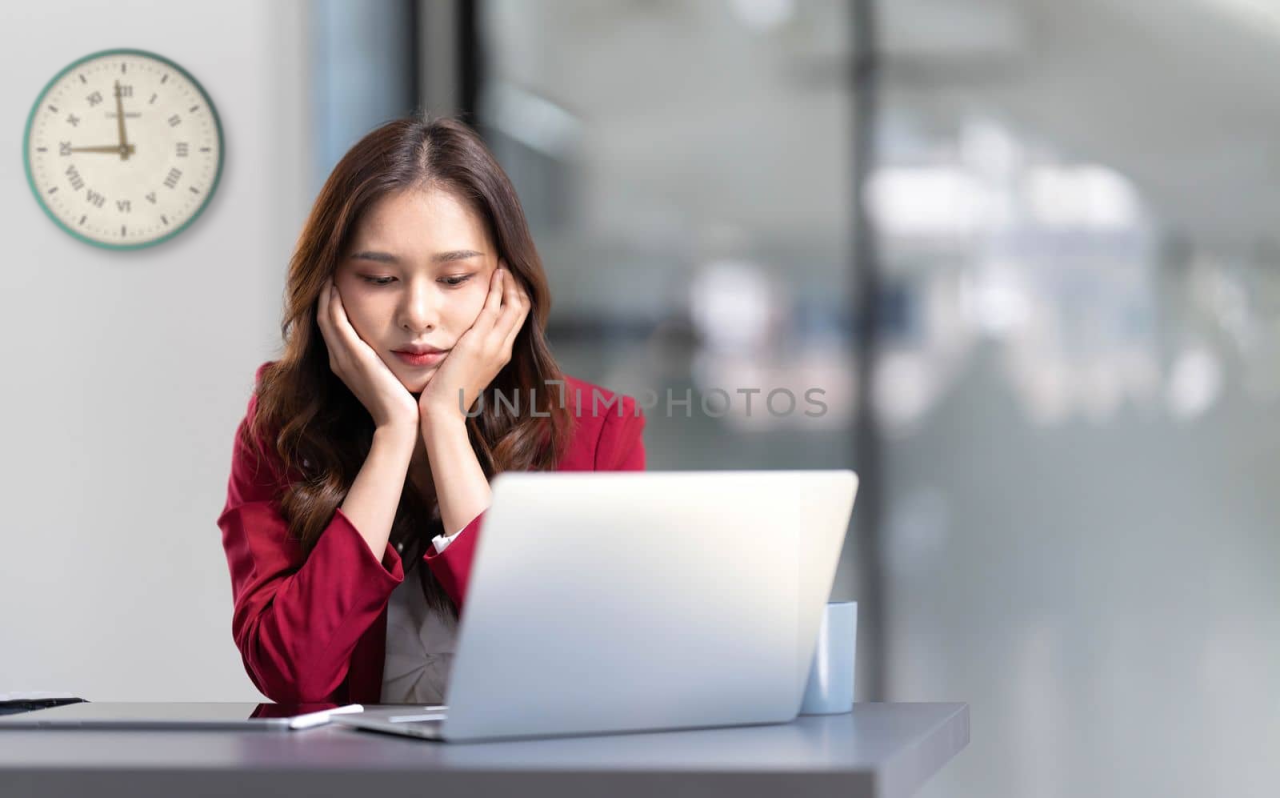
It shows 8:59
